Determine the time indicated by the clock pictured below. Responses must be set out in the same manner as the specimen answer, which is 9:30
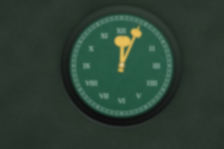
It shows 12:04
